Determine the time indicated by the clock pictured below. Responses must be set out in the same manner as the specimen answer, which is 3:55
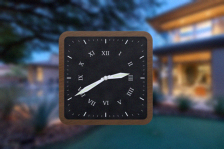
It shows 2:40
